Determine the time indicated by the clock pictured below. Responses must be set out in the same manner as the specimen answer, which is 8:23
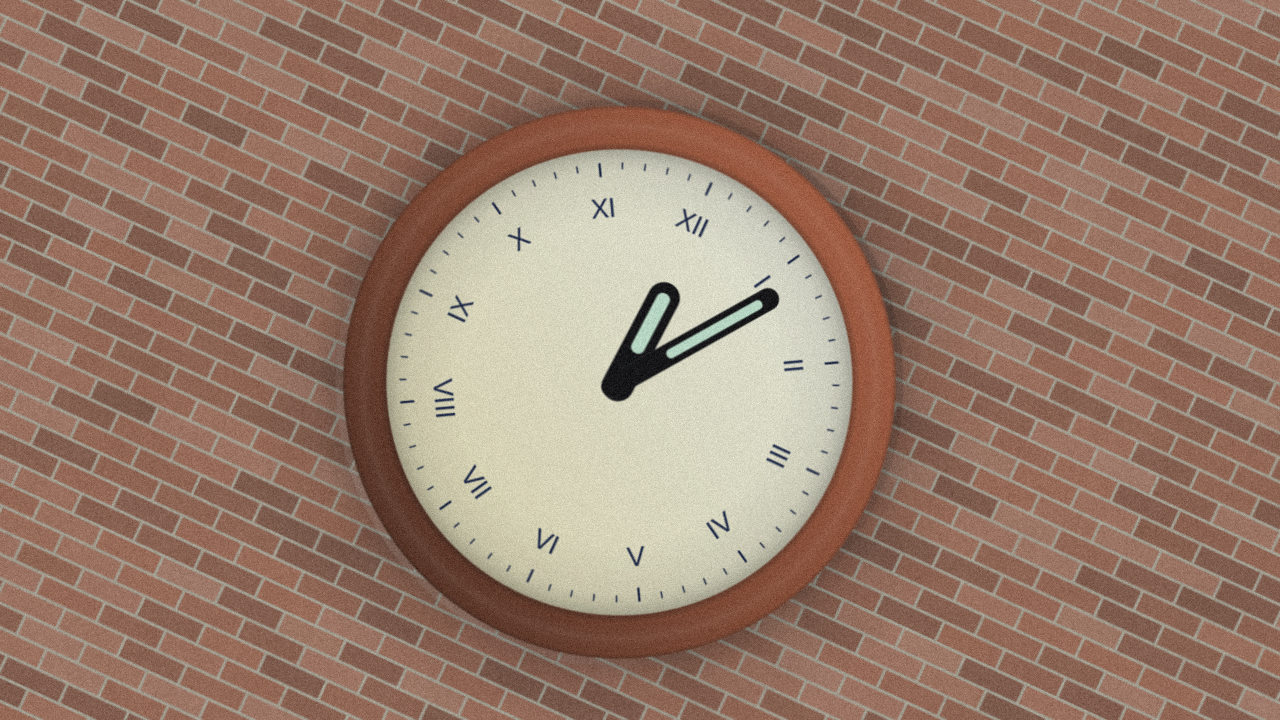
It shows 12:06
